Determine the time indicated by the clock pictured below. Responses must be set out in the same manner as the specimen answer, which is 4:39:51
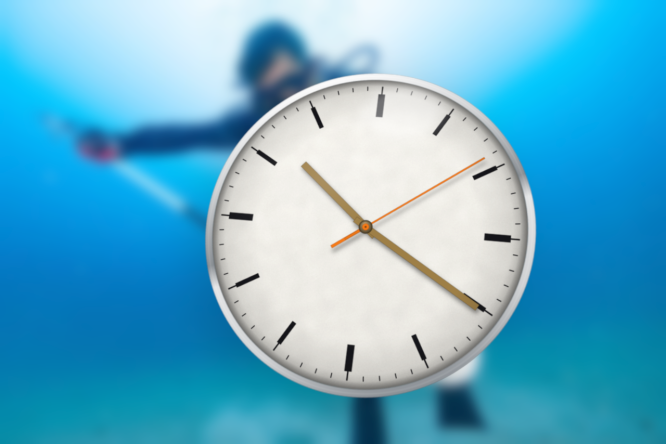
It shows 10:20:09
